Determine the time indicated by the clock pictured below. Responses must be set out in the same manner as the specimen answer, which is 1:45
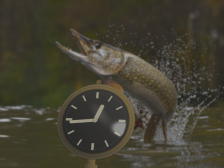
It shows 12:44
